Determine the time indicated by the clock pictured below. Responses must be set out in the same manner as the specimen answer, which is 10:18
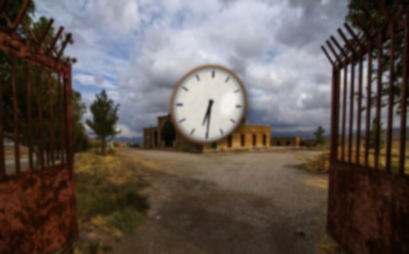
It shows 6:30
